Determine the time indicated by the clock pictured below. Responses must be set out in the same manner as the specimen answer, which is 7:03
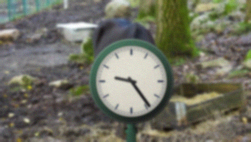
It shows 9:24
